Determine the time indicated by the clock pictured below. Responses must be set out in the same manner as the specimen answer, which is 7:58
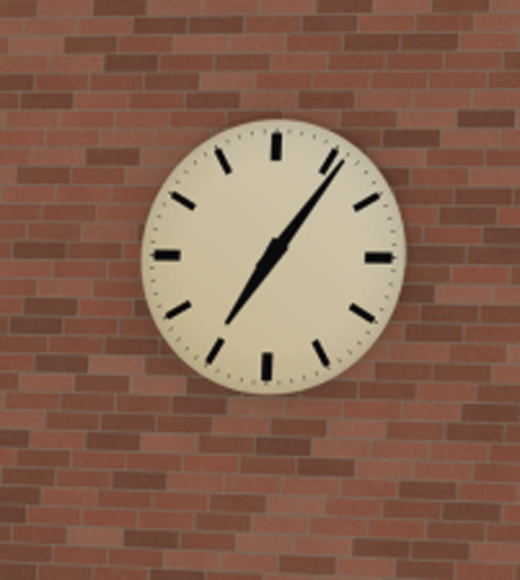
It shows 7:06
